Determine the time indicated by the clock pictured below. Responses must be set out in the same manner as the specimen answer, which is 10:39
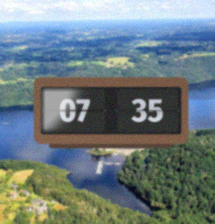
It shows 7:35
